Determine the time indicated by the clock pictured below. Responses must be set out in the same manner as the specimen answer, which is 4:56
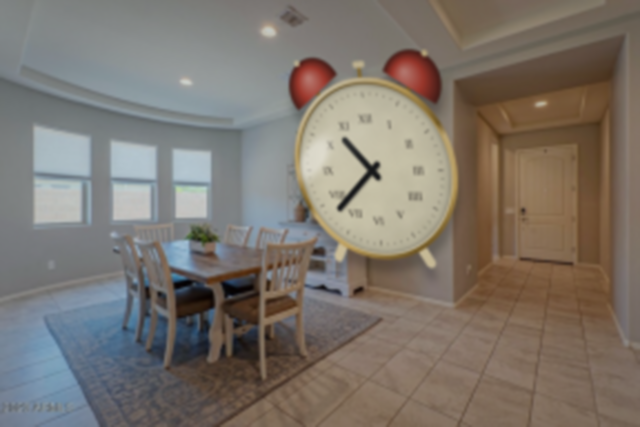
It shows 10:38
